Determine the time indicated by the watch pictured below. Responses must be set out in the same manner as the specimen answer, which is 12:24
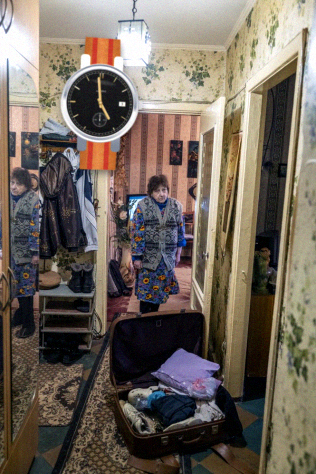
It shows 4:59
